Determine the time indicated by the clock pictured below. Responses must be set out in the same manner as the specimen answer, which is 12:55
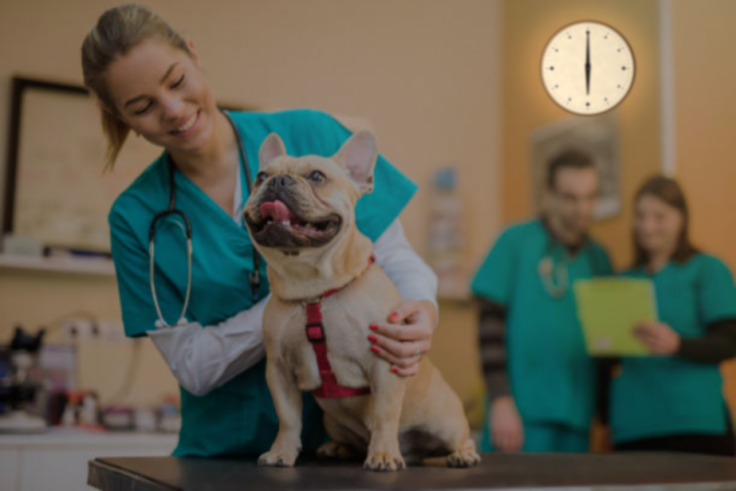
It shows 6:00
